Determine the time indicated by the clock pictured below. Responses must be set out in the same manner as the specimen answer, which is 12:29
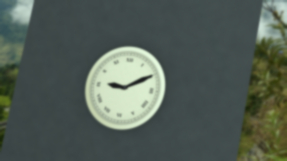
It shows 9:10
